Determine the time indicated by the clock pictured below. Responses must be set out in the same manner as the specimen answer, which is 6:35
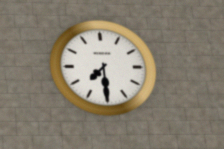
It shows 7:30
